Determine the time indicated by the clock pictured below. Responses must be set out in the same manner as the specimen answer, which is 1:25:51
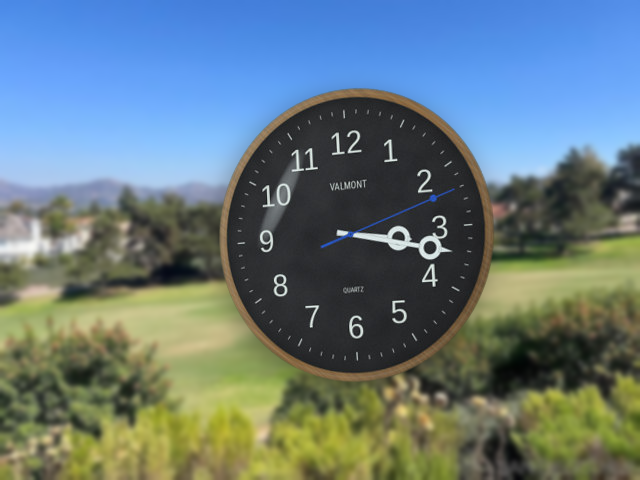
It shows 3:17:12
